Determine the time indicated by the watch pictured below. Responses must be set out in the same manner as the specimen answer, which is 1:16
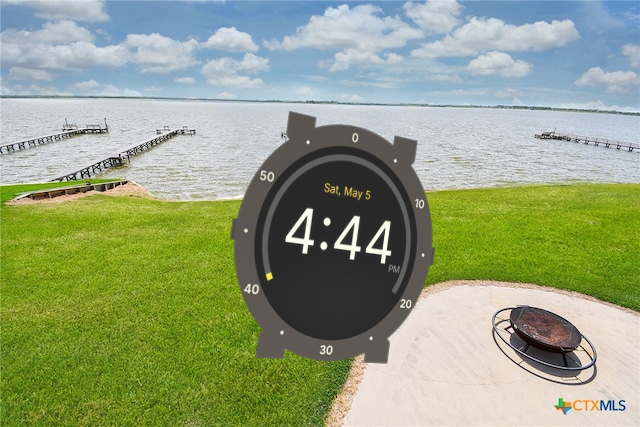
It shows 4:44
